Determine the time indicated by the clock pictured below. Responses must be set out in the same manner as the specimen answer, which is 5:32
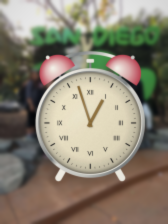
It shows 12:57
